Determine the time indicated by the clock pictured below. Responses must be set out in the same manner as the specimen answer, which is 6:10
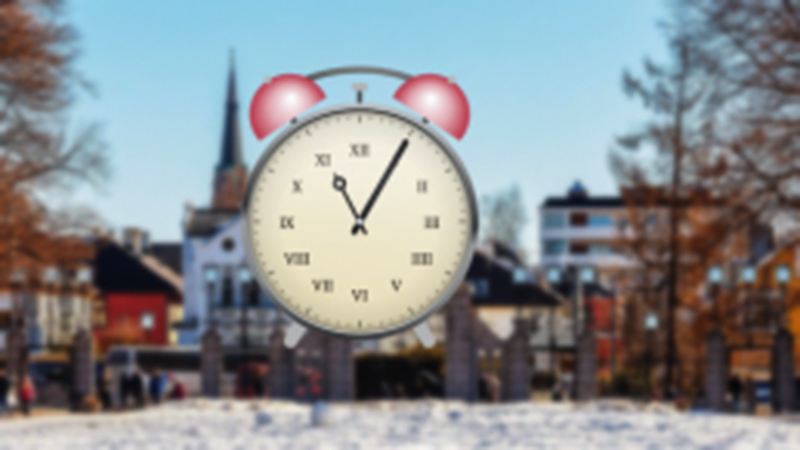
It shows 11:05
